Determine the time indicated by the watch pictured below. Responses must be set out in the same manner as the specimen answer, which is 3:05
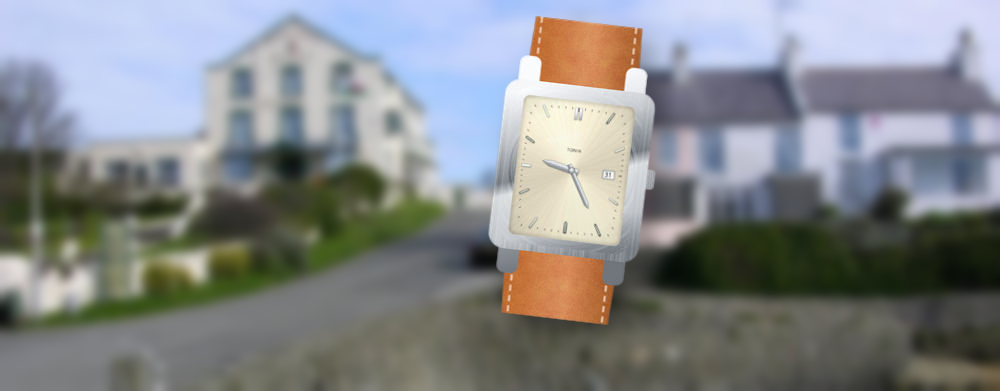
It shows 9:25
